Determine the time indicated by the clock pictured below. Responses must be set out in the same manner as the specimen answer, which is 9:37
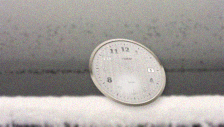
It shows 9:57
